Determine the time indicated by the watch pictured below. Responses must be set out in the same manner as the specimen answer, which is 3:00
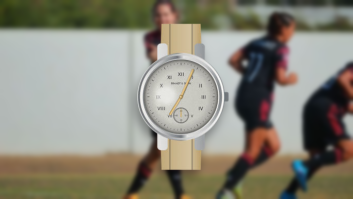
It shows 7:04
